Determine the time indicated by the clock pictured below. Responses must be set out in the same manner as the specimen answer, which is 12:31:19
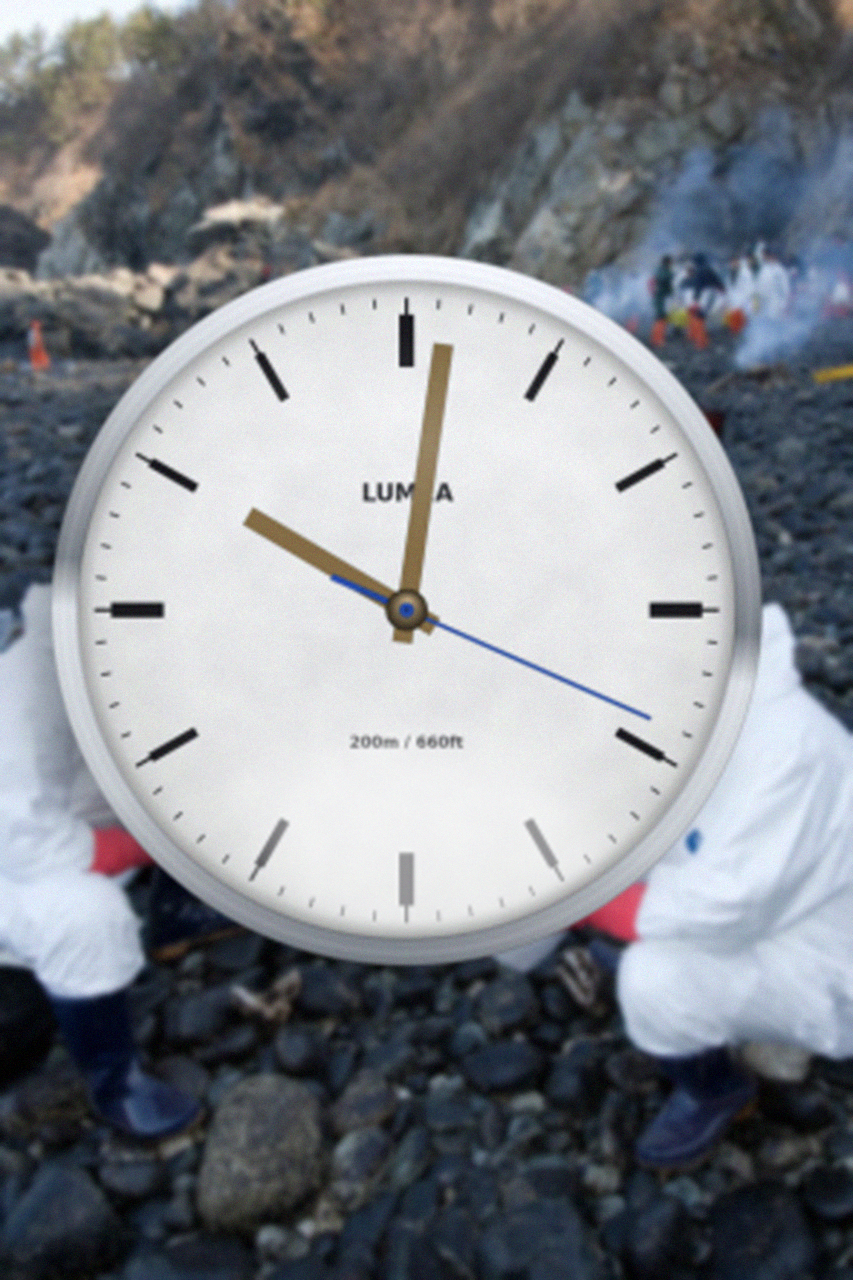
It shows 10:01:19
